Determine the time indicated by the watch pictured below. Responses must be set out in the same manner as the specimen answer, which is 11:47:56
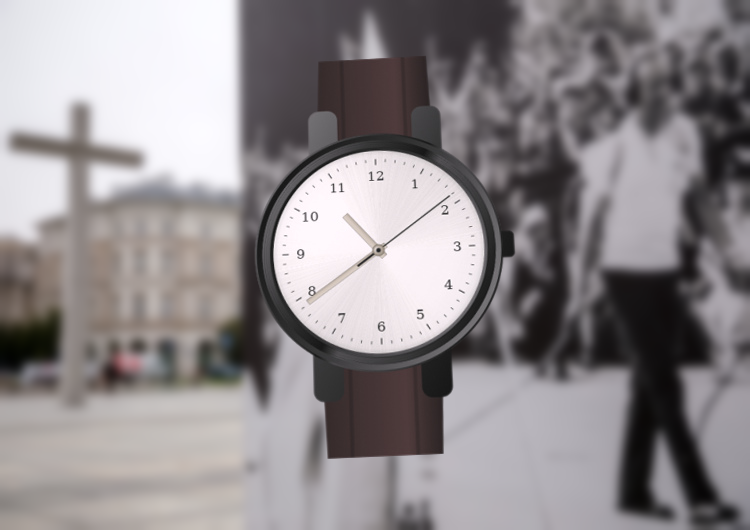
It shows 10:39:09
